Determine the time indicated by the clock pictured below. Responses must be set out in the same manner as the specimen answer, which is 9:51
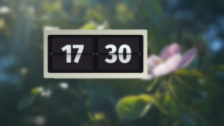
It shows 17:30
